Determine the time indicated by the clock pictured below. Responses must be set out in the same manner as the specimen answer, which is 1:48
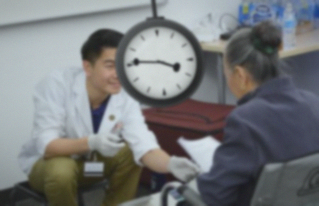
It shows 3:46
